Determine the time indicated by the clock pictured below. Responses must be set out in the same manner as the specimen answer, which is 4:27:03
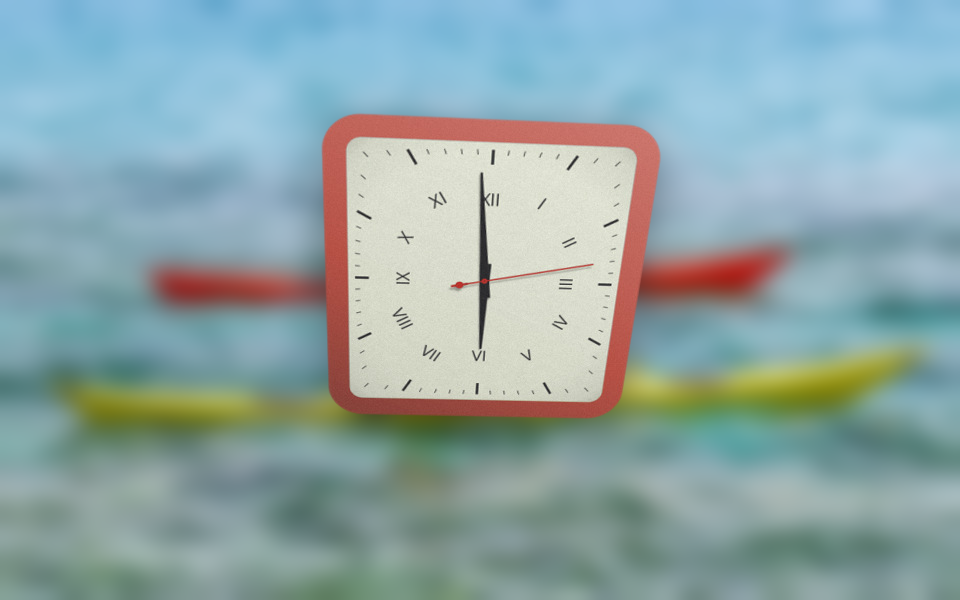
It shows 5:59:13
